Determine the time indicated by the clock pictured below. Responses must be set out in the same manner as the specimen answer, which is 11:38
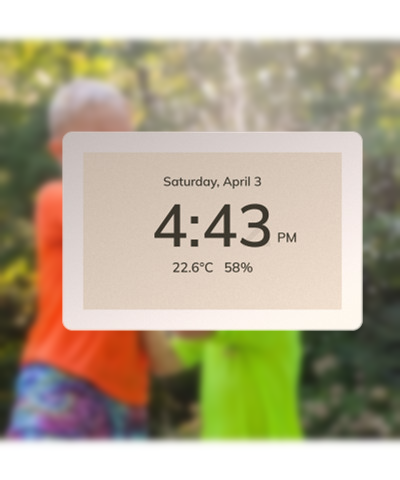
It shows 4:43
